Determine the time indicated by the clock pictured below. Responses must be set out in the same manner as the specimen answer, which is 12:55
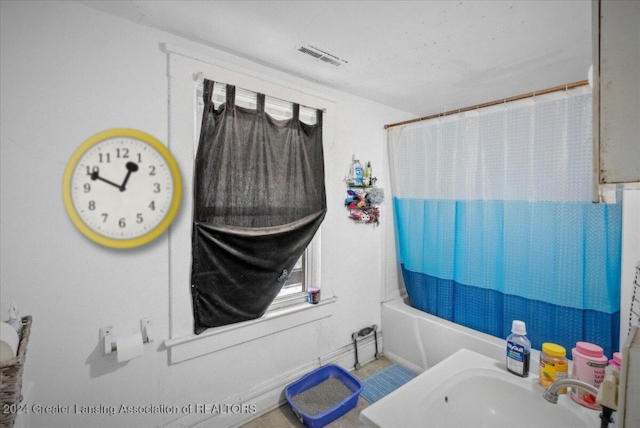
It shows 12:49
